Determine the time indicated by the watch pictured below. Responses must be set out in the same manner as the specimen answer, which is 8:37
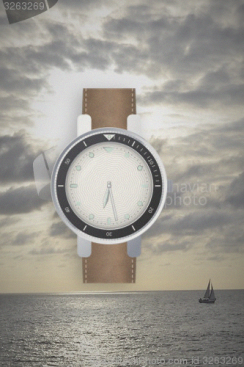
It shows 6:28
